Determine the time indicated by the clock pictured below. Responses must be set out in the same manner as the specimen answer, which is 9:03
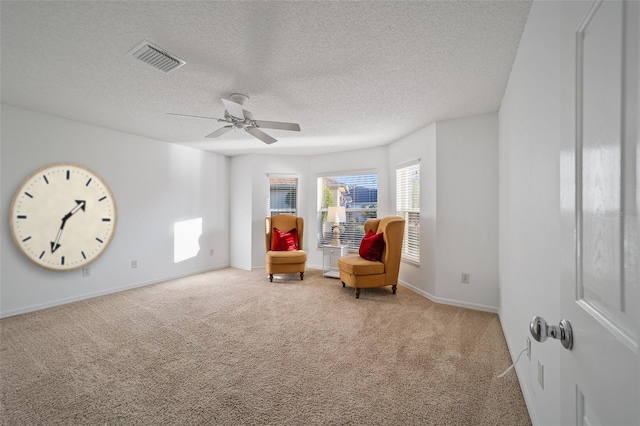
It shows 1:33
